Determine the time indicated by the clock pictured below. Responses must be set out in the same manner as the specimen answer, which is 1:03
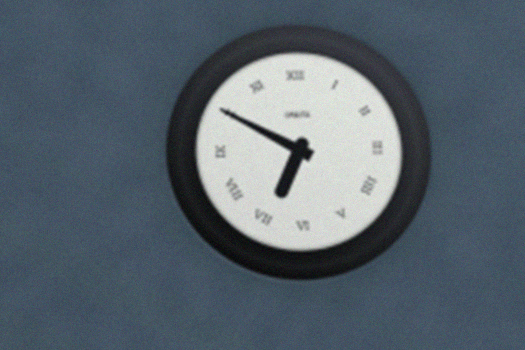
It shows 6:50
